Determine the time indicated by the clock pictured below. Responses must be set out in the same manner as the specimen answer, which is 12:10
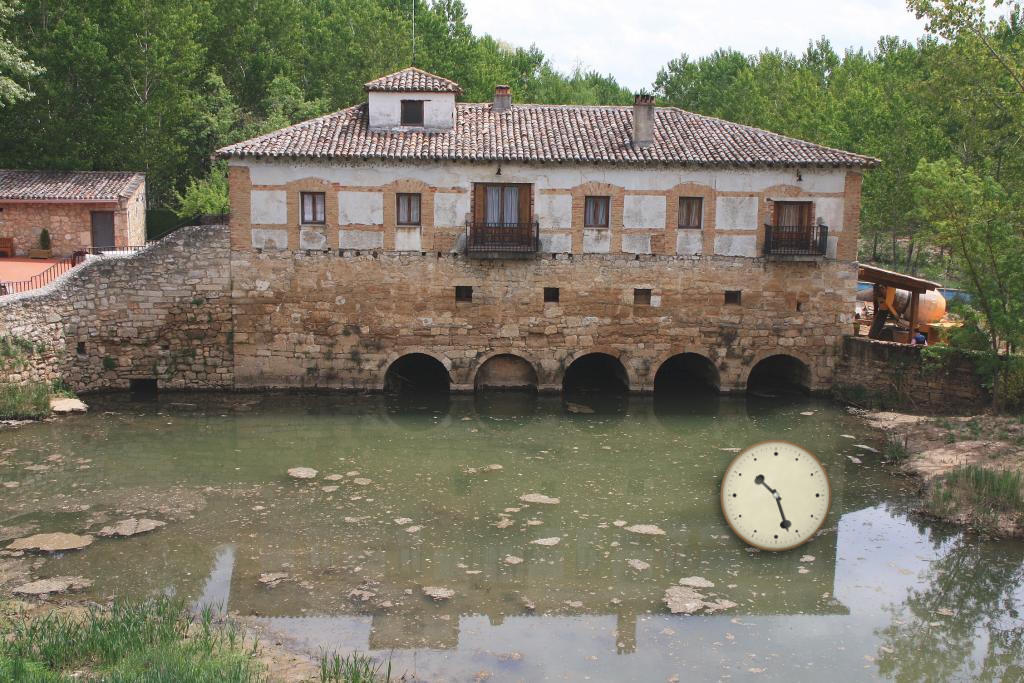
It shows 10:27
